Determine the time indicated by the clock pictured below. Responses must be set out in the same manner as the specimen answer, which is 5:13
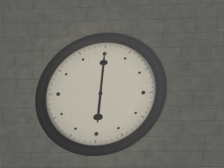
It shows 6:00
